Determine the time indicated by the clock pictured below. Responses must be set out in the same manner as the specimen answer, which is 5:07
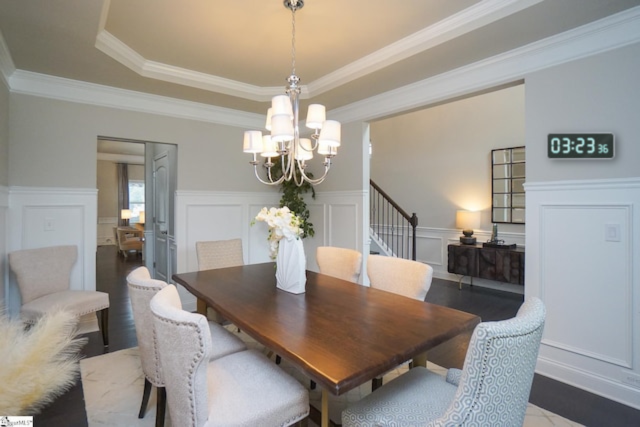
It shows 3:23
